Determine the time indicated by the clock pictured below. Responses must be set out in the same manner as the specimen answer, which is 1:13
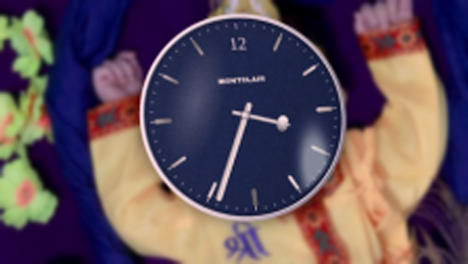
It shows 3:34
